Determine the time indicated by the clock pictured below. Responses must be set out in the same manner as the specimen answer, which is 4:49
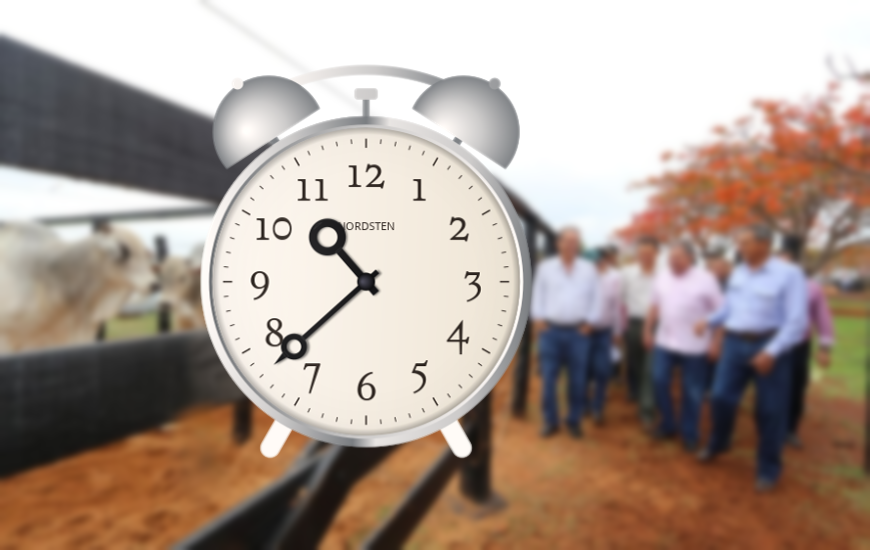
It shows 10:38
